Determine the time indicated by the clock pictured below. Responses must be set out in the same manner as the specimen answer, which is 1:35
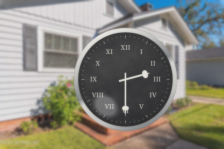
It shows 2:30
